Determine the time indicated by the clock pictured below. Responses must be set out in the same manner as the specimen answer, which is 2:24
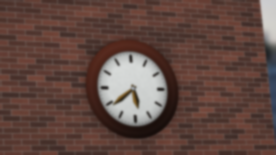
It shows 5:39
